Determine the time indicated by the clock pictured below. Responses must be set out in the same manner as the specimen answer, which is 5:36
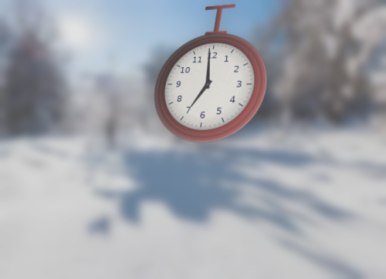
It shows 6:59
